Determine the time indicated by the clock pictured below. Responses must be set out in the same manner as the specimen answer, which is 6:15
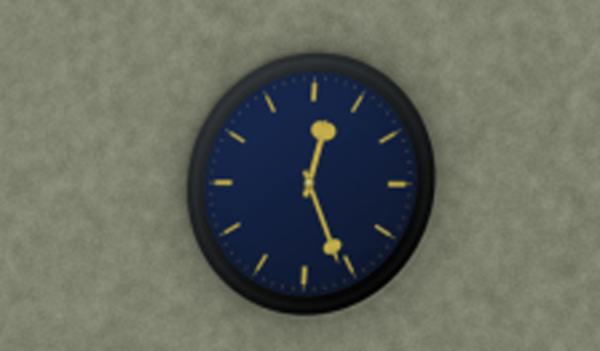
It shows 12:26
